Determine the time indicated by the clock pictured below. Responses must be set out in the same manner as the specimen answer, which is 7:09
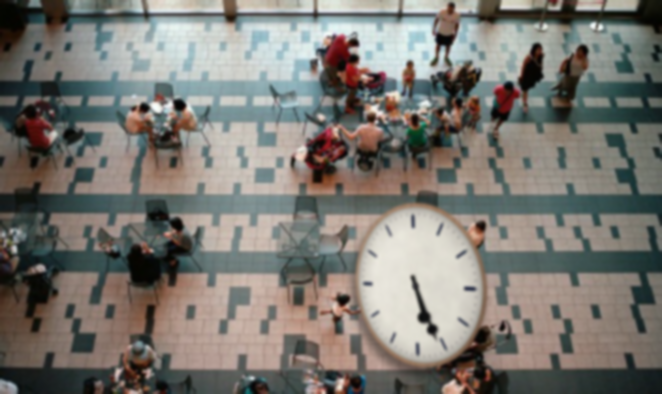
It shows 5:26
